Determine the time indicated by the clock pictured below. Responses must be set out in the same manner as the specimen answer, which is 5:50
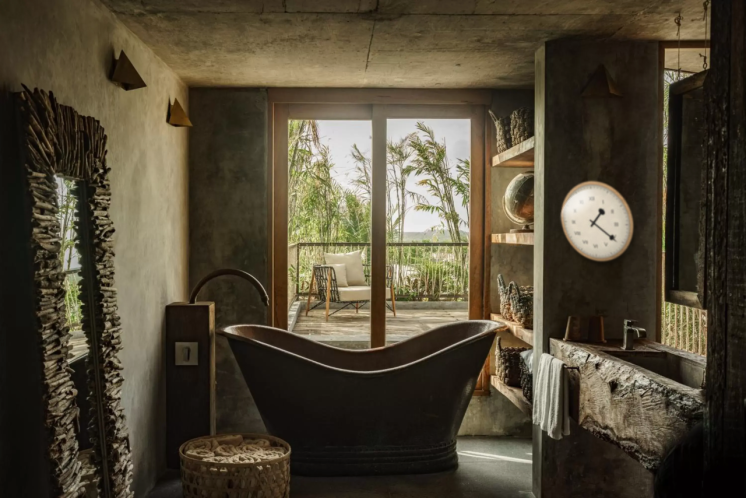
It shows 1:21
